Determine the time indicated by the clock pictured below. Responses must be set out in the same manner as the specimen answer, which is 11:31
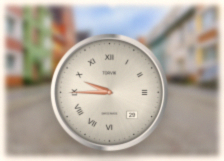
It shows 9:45
